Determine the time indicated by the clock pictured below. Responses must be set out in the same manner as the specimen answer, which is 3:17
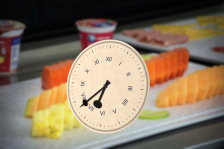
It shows 6:38
